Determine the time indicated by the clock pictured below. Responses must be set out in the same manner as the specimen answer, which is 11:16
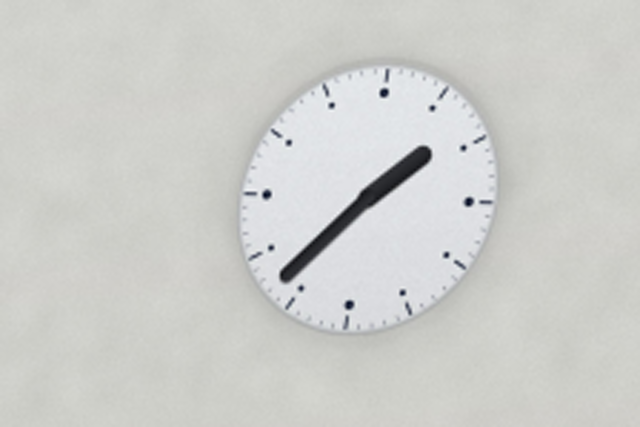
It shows 1:37
